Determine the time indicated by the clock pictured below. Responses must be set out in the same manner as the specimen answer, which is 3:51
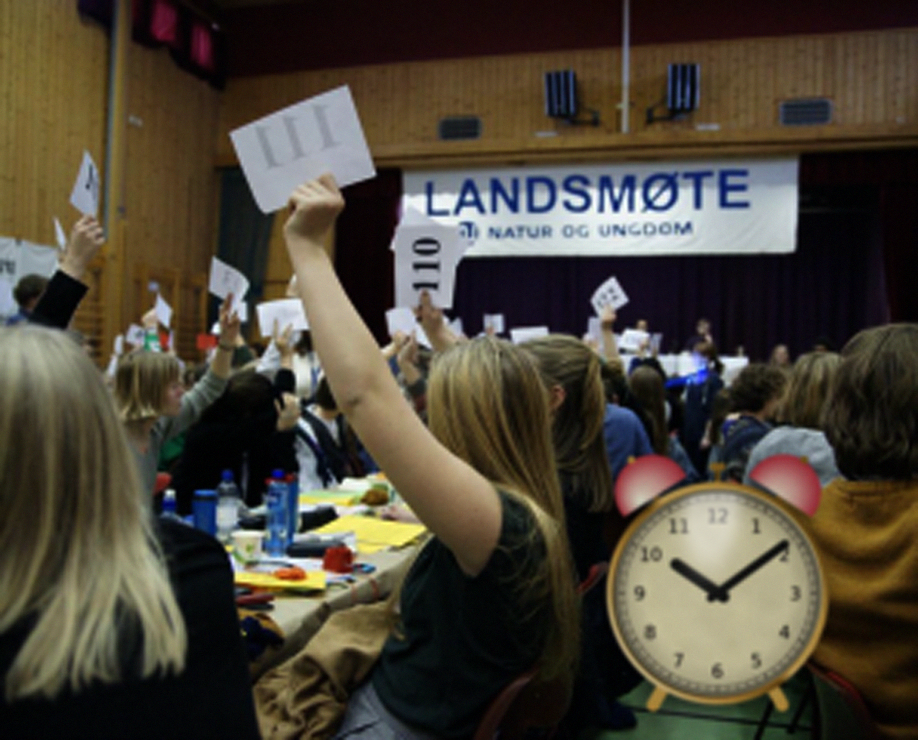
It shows 10:09
